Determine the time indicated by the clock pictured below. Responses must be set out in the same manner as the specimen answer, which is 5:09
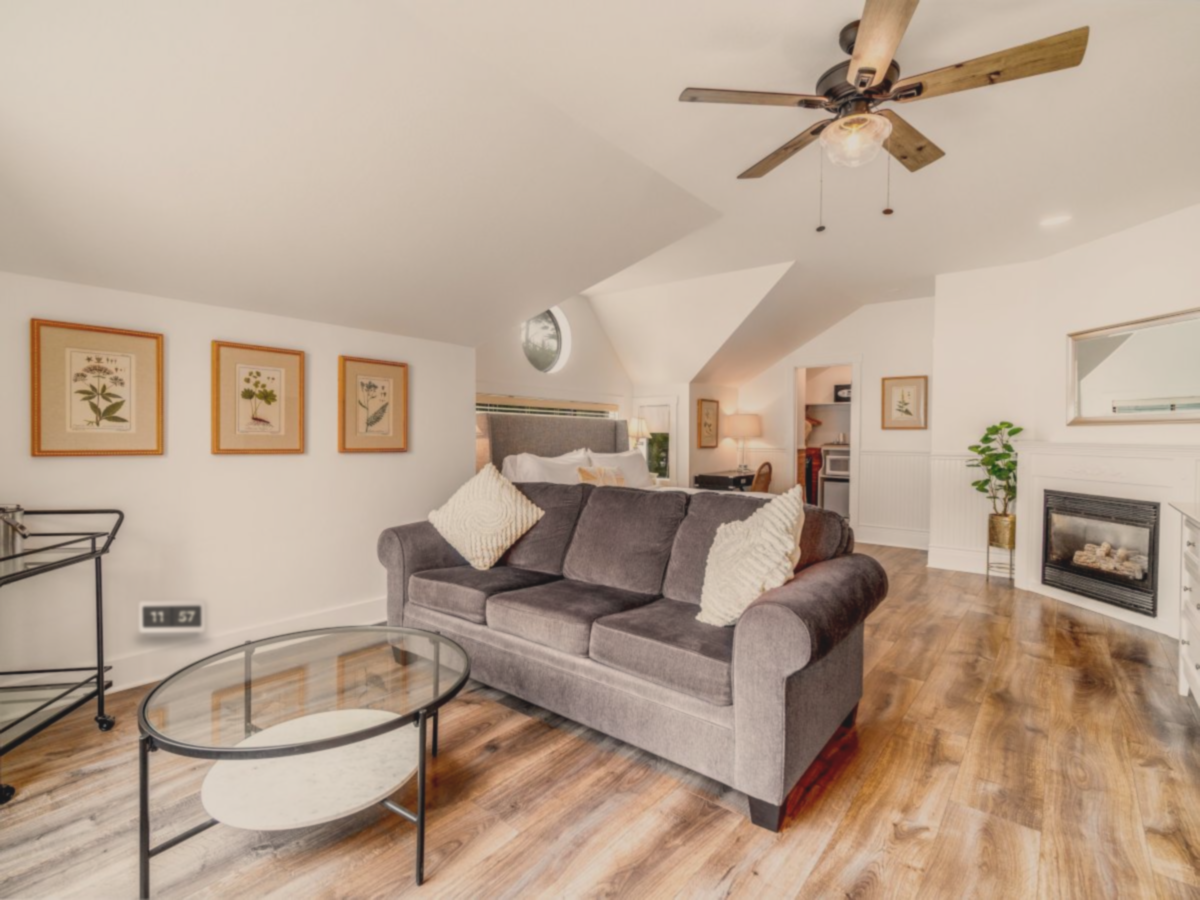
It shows 11:57
